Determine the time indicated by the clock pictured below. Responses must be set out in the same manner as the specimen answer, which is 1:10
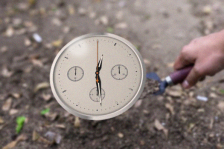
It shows 12:29
